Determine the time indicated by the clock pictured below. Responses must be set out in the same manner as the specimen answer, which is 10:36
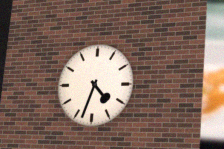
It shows 4:33
